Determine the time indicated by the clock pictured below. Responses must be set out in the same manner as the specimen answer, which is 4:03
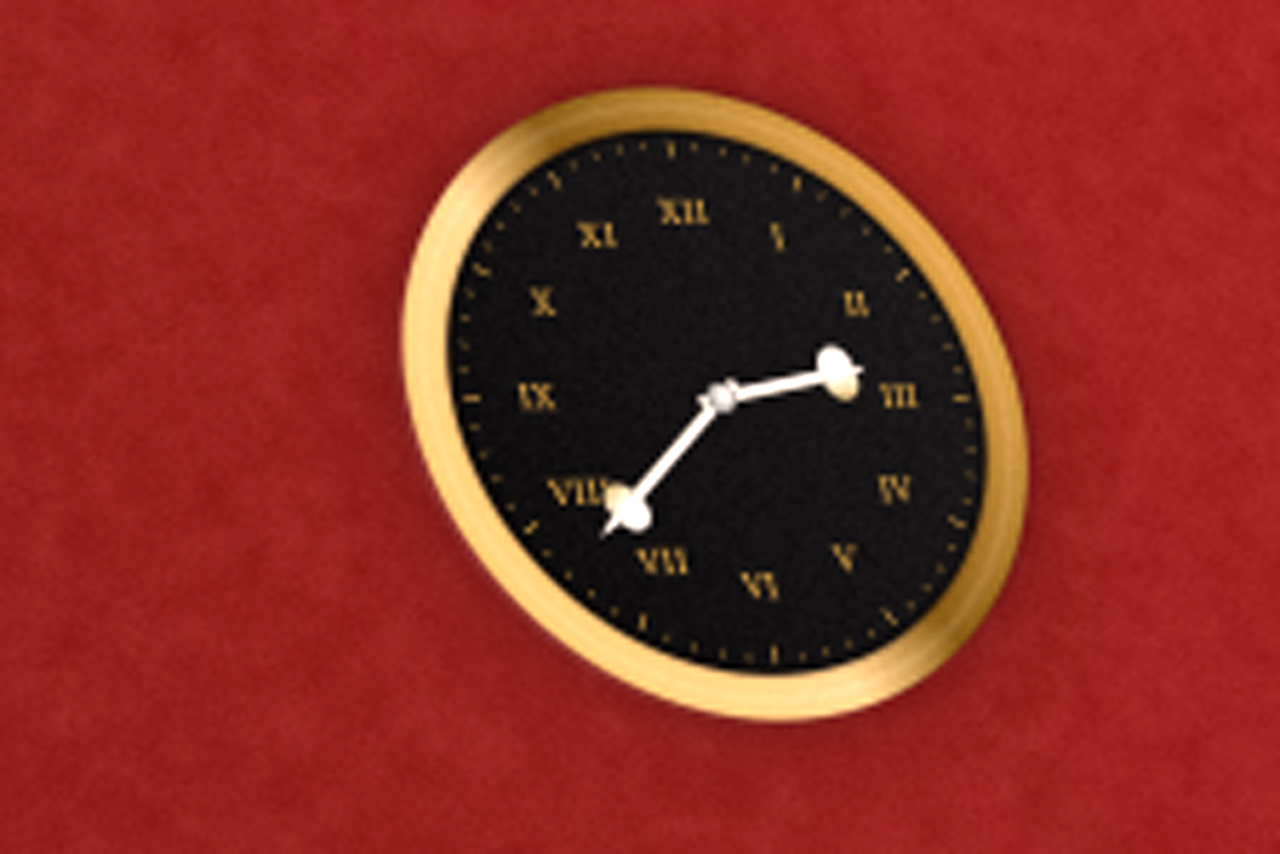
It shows 2:38
